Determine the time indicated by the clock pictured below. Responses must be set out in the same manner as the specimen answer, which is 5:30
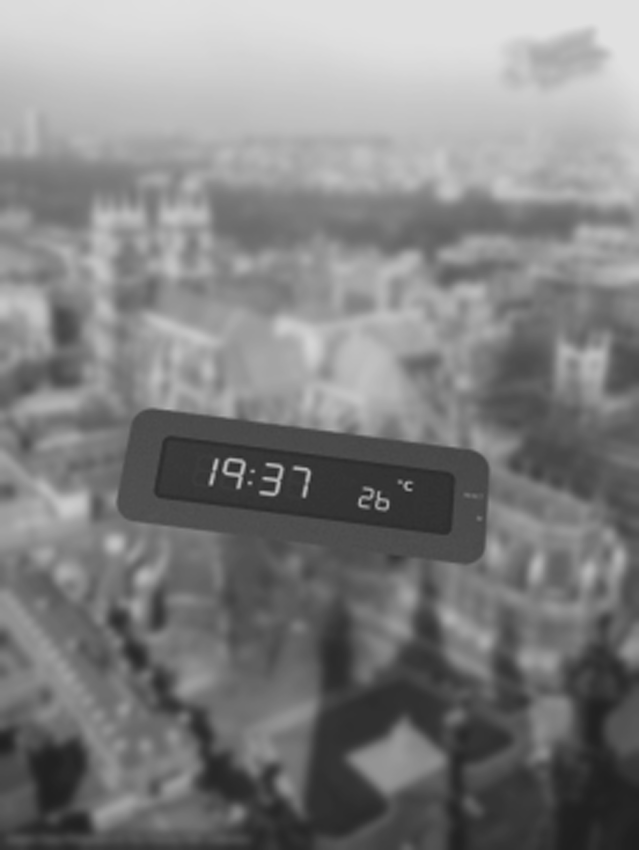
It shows 19:37
